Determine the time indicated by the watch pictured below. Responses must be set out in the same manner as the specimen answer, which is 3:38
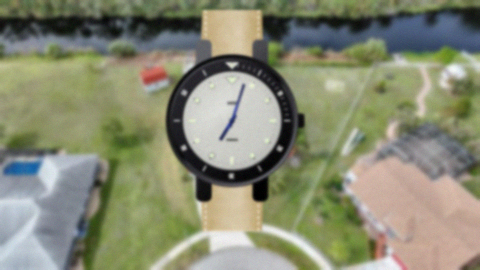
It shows 7:03
